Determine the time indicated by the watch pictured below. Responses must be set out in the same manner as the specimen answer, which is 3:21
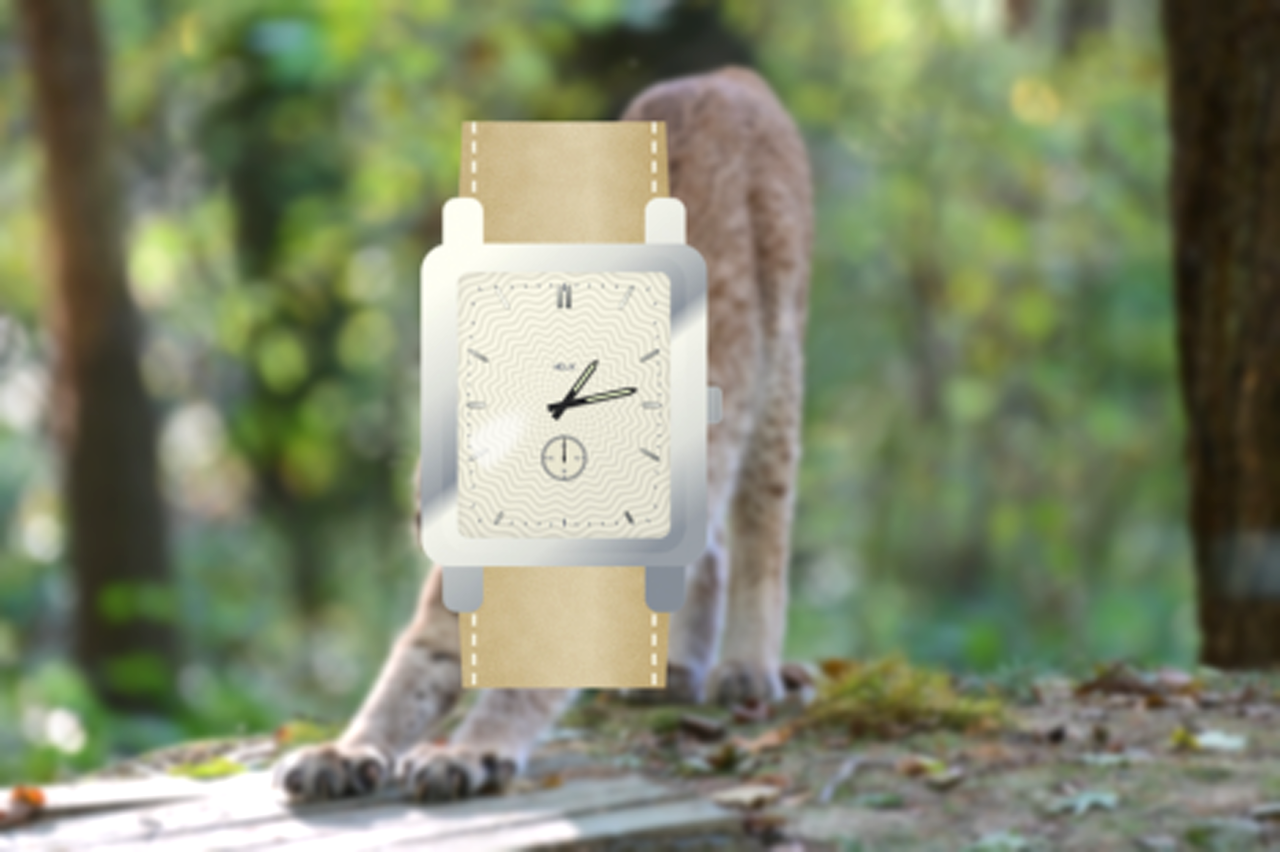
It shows 1:13
